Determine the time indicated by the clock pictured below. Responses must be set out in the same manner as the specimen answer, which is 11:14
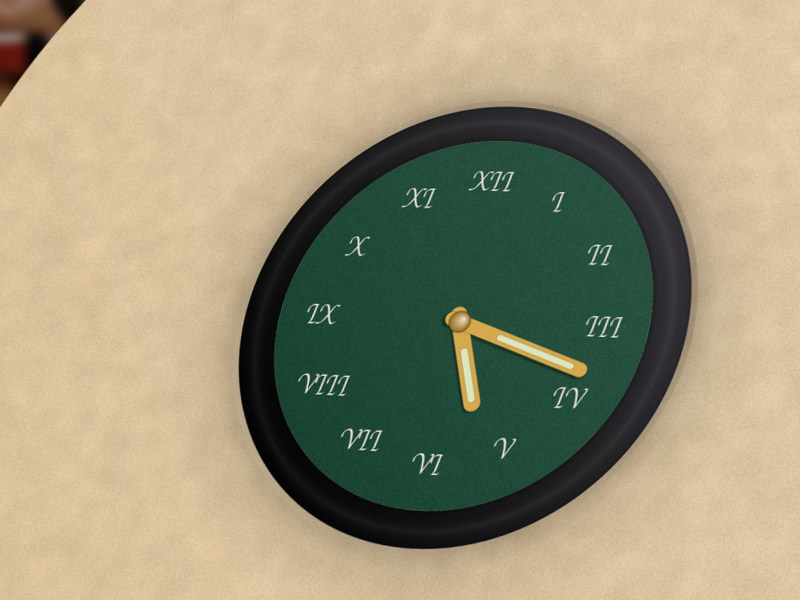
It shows 5:18
